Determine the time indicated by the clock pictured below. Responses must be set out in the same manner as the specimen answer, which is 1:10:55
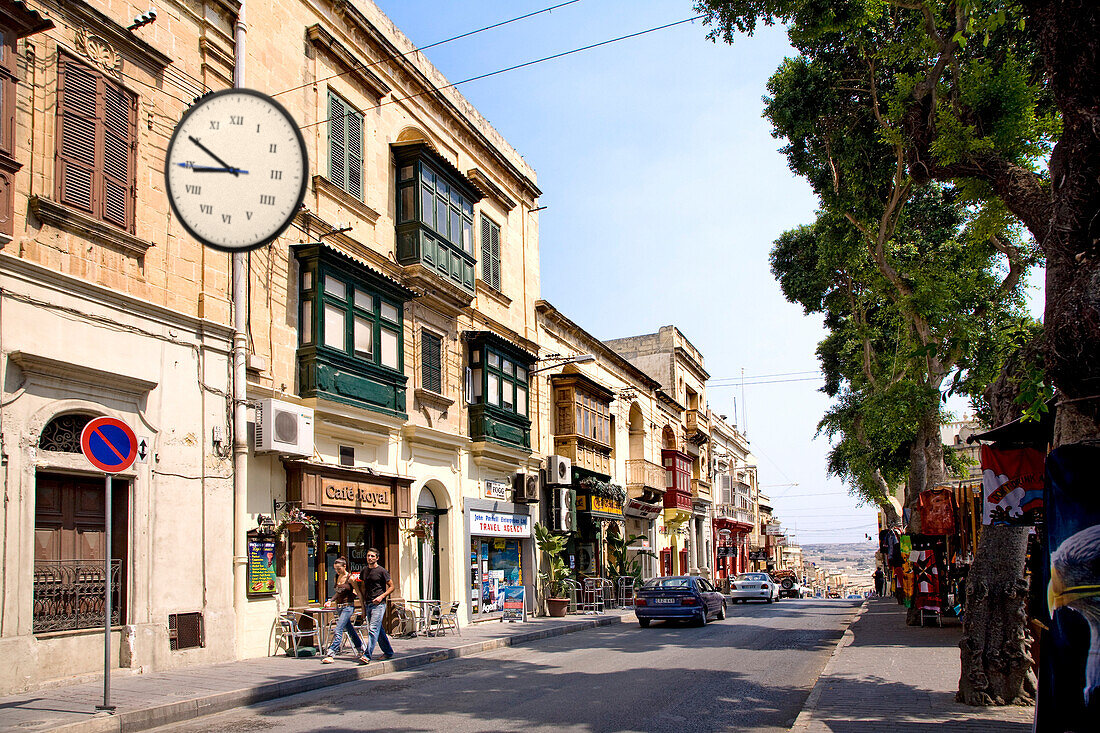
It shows 8:49:45
